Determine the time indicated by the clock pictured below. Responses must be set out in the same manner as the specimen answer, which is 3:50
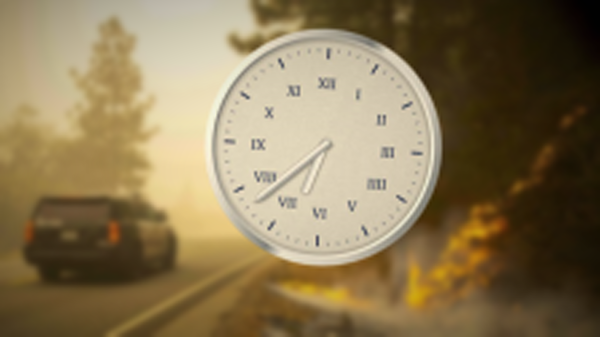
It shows 6:38
